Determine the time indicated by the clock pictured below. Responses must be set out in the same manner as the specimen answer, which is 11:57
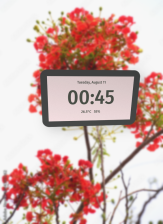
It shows 0:45
